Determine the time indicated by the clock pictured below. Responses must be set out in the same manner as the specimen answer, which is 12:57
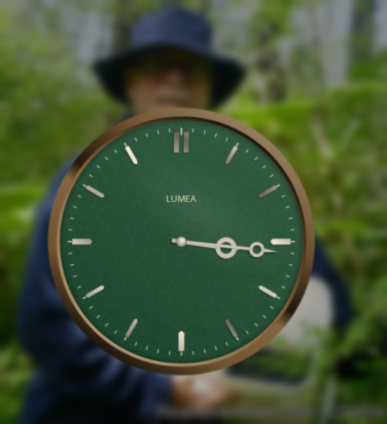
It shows 3:16
